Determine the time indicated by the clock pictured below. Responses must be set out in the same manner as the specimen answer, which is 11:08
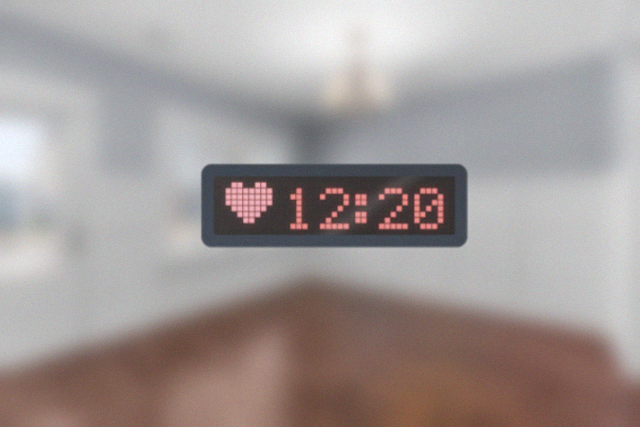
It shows 12:20
